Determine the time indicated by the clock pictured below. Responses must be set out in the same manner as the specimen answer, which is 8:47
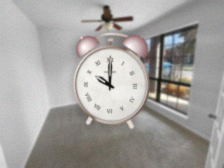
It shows 10:00
